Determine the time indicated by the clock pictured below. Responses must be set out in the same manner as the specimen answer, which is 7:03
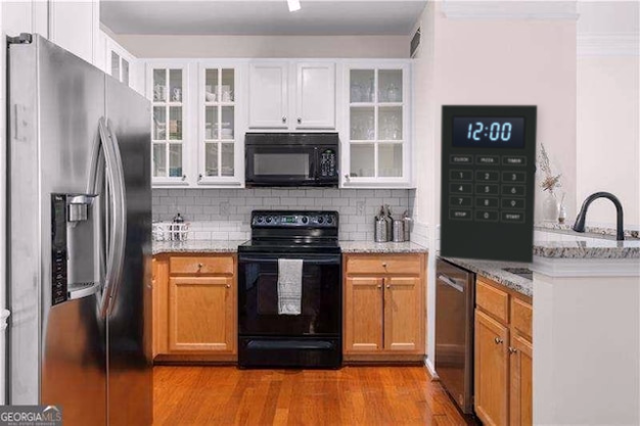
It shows 12:00
